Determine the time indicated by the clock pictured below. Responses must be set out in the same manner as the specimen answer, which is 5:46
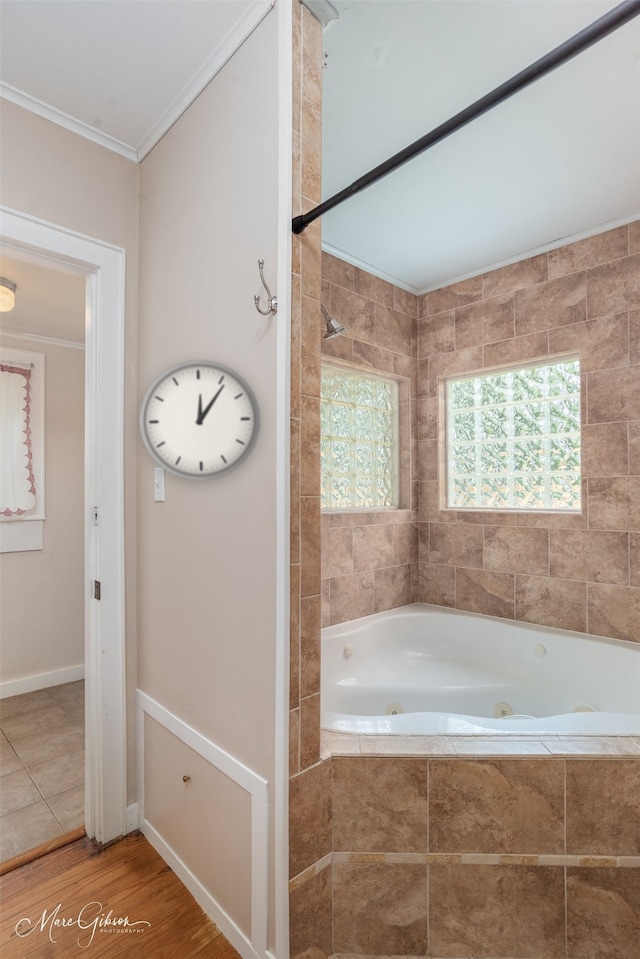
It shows 12:06
